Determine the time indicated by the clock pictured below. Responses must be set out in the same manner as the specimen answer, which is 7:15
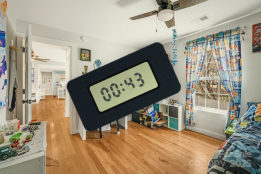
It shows 0:43
